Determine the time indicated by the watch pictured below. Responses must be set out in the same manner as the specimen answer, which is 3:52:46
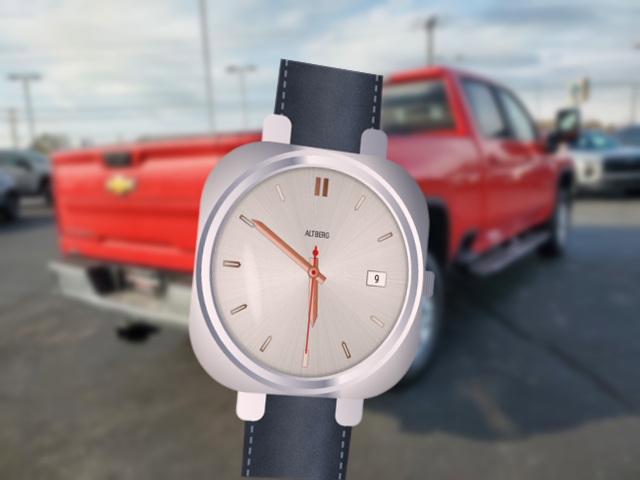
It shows 5:50:30
